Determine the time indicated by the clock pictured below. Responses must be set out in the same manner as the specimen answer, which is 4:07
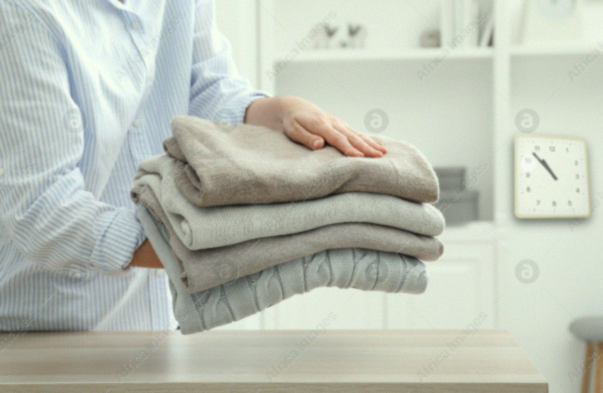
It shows 10:53
